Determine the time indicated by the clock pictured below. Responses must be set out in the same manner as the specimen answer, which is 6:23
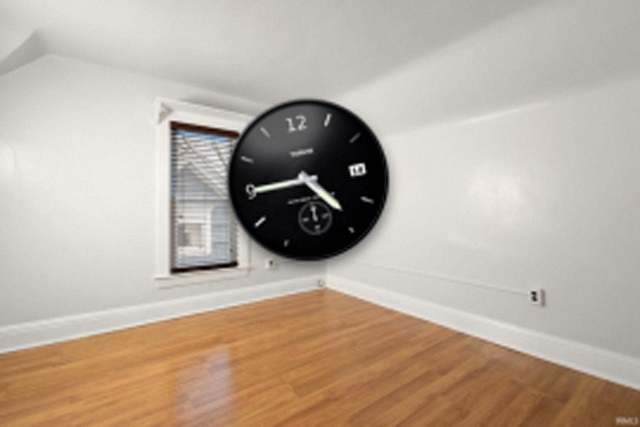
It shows 4:45
